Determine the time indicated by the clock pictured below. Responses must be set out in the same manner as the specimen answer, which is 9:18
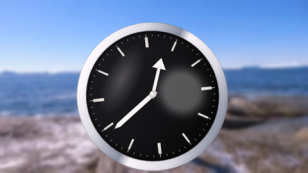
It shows 12:39
